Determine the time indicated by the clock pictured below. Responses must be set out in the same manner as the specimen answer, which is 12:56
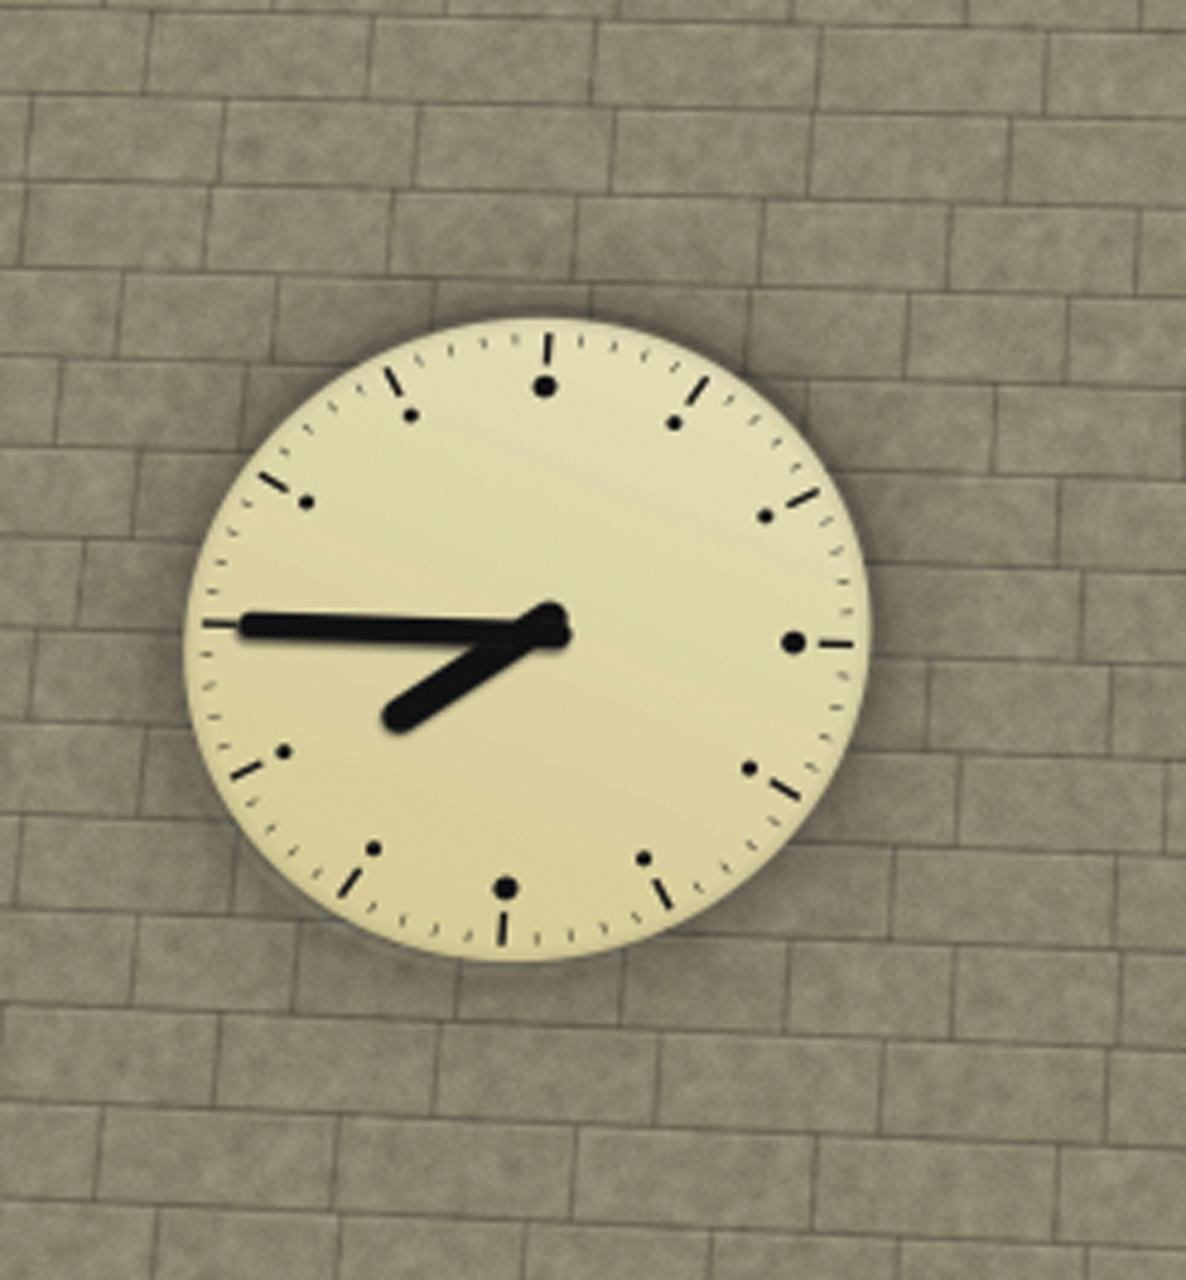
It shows 7:45
